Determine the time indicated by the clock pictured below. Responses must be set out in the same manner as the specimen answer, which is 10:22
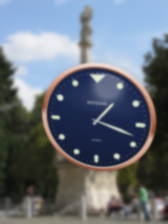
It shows 1:18
